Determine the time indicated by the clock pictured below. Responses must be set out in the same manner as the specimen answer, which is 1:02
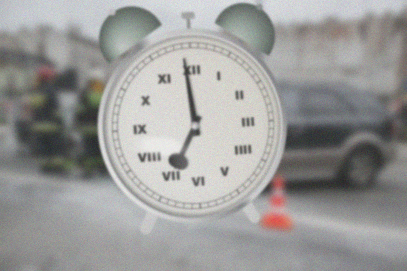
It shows 6:59
